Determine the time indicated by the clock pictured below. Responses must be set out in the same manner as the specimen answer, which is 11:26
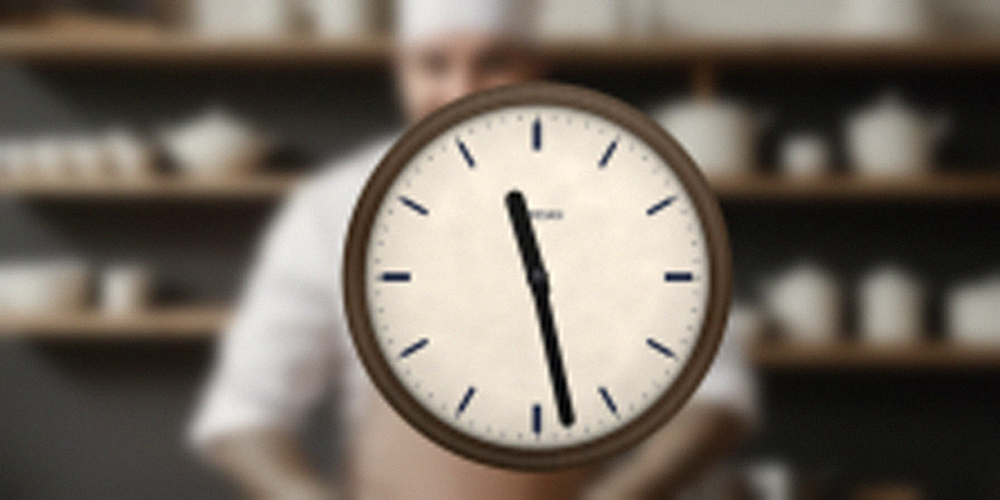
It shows 11:28
